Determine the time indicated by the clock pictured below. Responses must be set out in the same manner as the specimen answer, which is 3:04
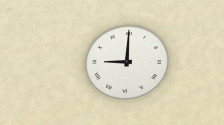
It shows 9:00
